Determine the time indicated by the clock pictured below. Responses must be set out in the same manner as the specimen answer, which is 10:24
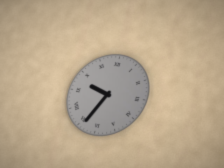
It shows 9:34
